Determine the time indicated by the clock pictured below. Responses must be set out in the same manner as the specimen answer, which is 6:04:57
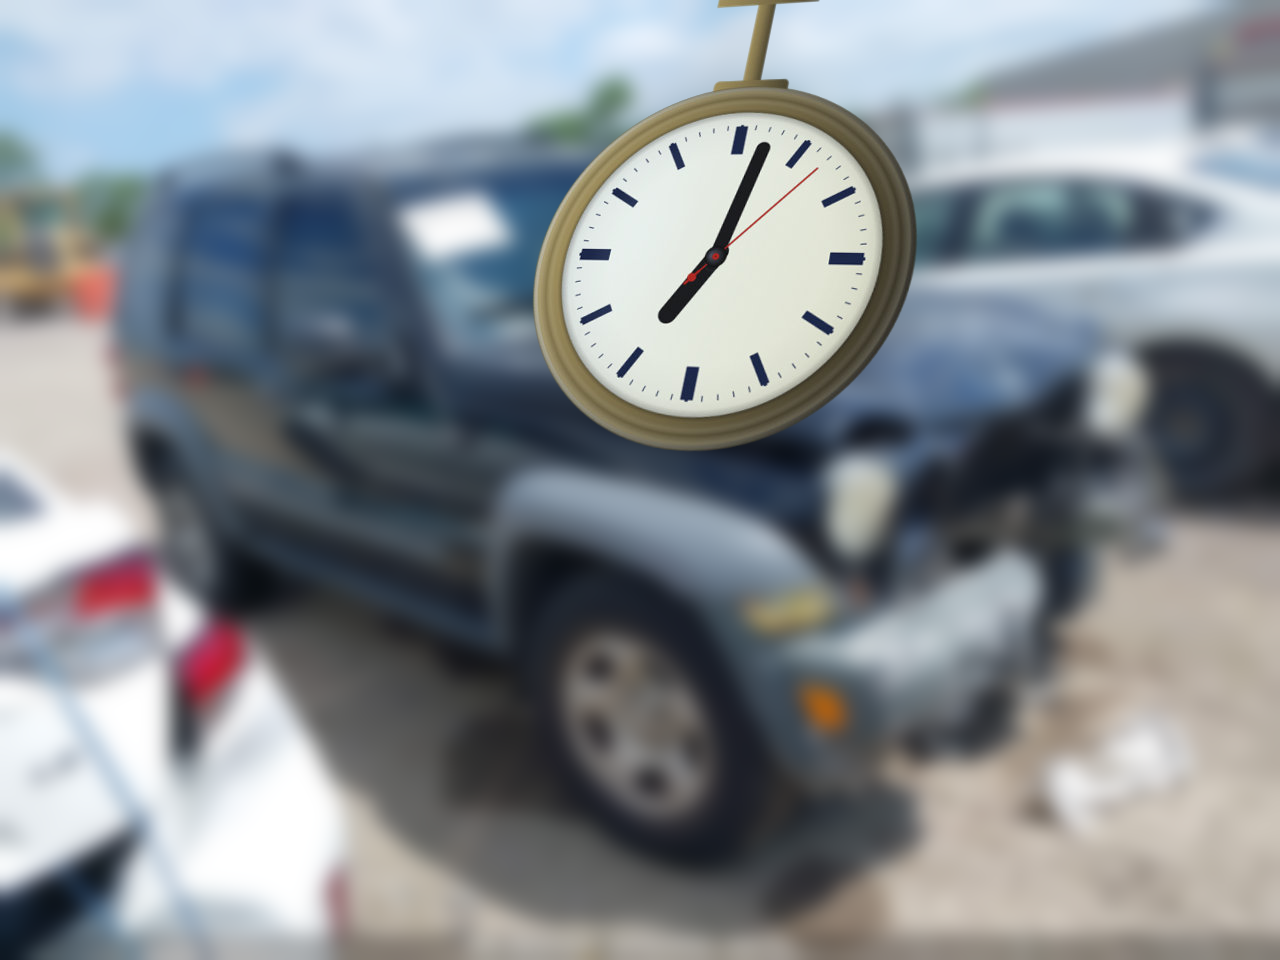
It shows 7:02:07
